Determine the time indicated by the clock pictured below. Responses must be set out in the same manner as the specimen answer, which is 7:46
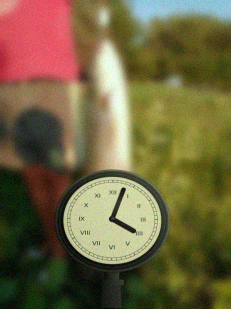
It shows 4:03
